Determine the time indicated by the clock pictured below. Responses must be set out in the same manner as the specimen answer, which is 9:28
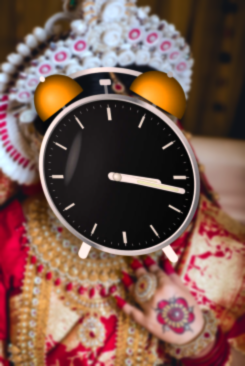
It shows 3:17
